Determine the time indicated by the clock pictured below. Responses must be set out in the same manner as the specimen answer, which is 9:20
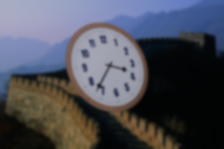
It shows 3:37
